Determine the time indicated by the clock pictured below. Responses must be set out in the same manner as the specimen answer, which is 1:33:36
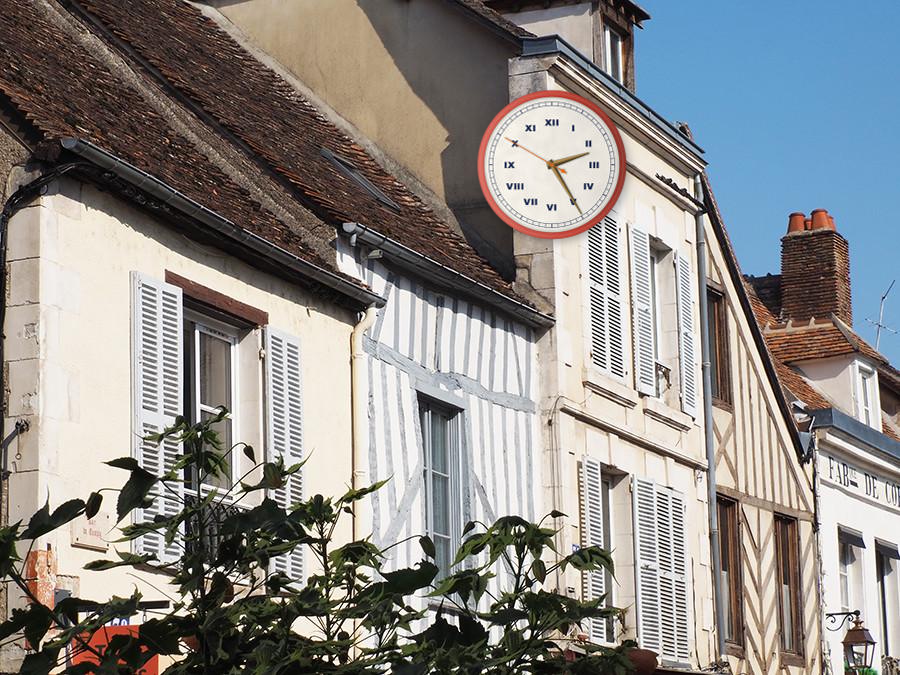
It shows 2:24:50
